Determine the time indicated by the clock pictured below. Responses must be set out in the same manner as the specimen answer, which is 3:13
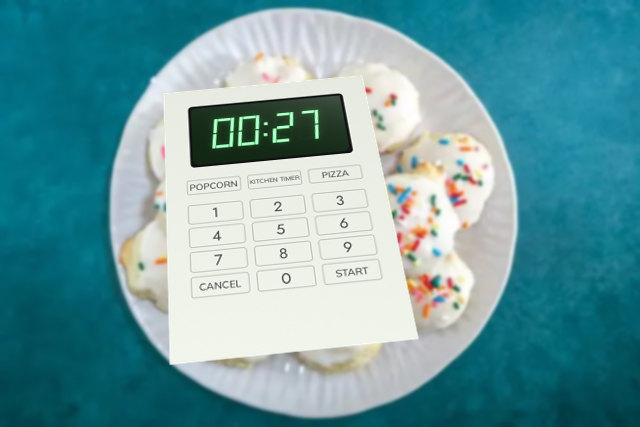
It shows 0:27
